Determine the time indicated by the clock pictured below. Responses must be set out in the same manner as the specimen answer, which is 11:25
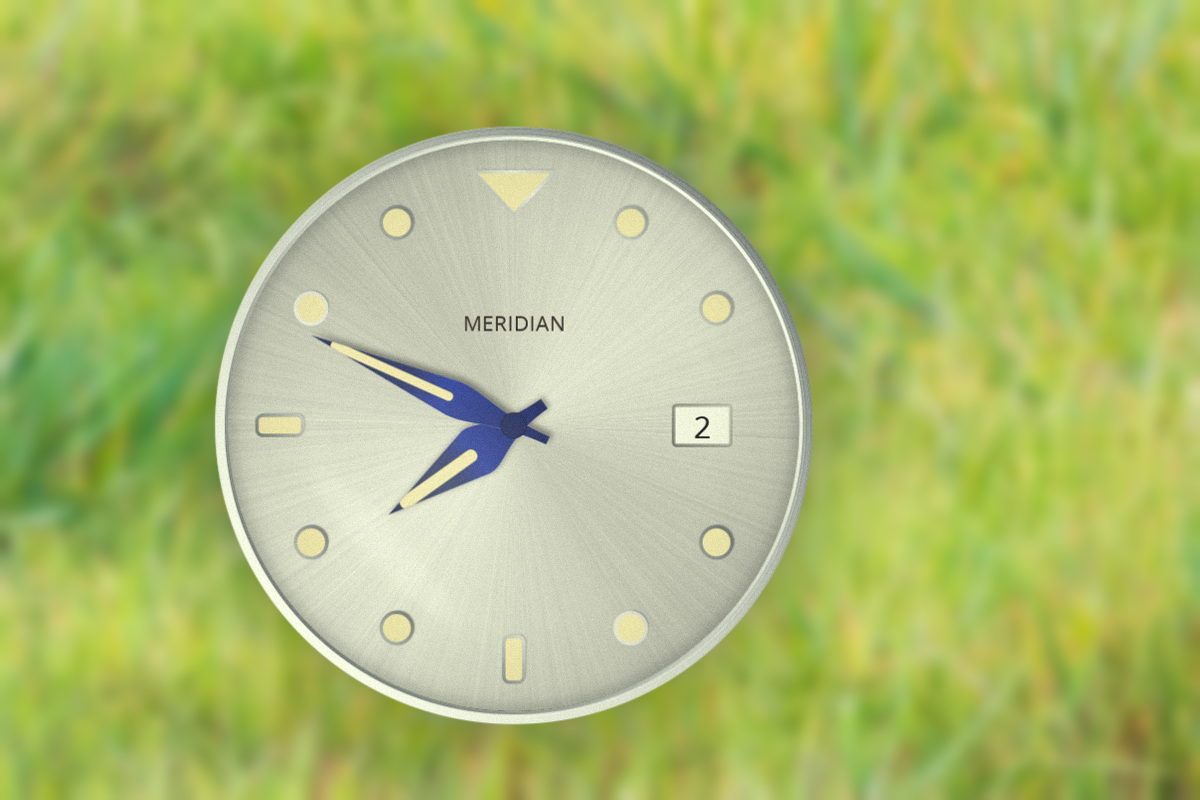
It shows 7:49
